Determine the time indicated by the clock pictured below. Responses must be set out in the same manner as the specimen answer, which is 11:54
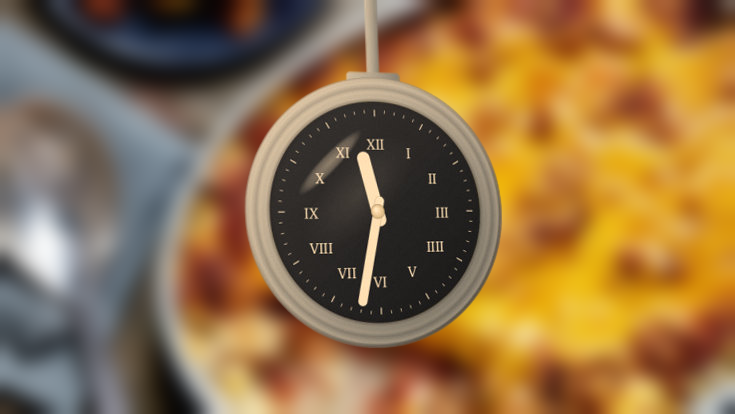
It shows 11:32
